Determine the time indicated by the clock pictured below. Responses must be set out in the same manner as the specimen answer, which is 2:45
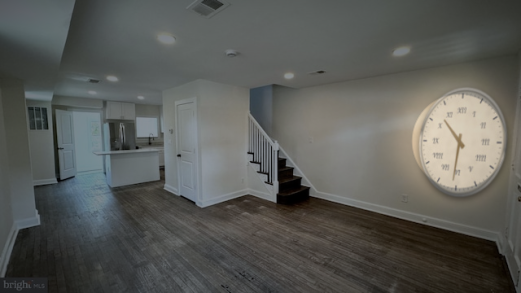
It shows 10:31
